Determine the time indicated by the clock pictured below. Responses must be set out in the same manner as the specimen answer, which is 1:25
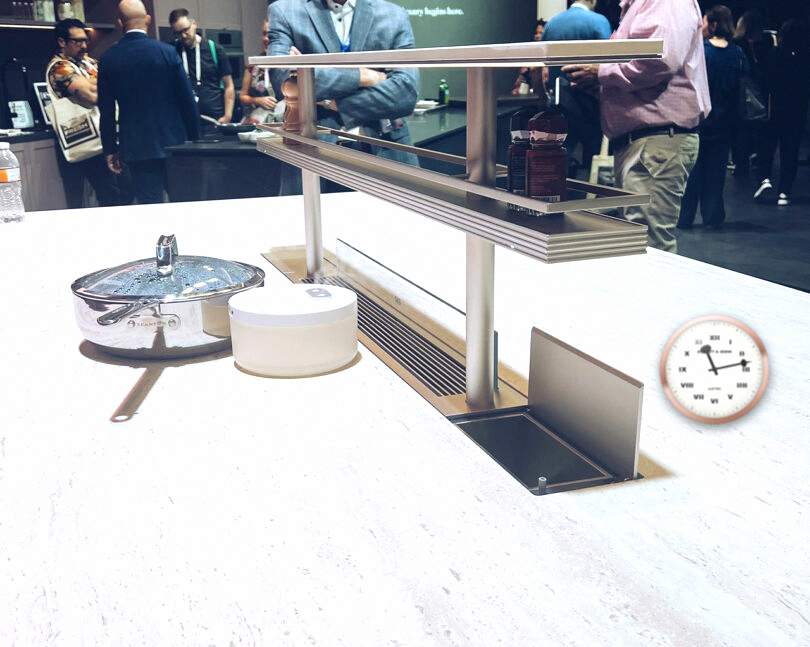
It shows 11:13
